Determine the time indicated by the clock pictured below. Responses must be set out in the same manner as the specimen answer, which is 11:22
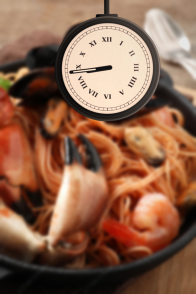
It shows 8:44
